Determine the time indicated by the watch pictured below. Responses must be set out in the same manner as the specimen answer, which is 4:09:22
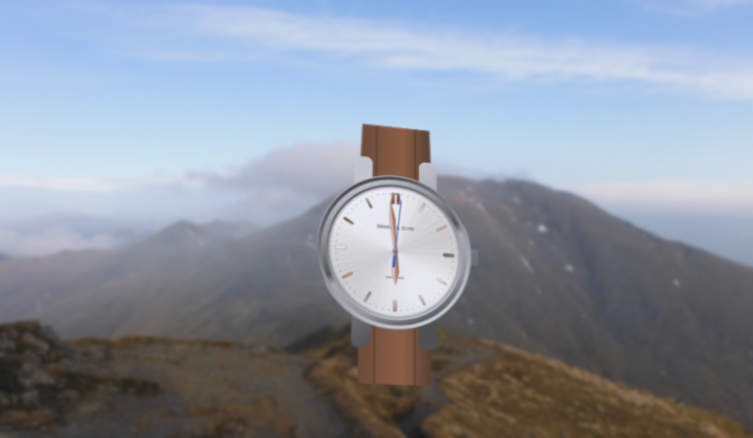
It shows 5:59:01
